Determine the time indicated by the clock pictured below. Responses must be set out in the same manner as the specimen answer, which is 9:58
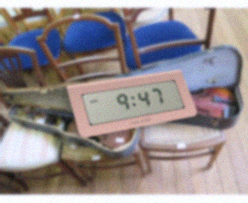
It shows 9:47
